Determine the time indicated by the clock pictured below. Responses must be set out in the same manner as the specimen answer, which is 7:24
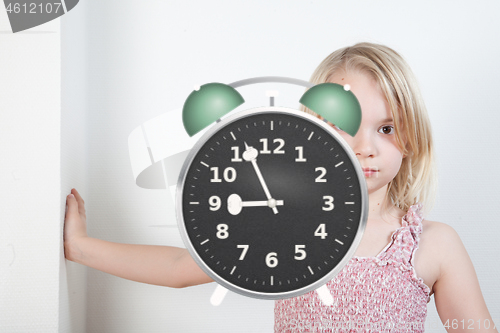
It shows 8:56
